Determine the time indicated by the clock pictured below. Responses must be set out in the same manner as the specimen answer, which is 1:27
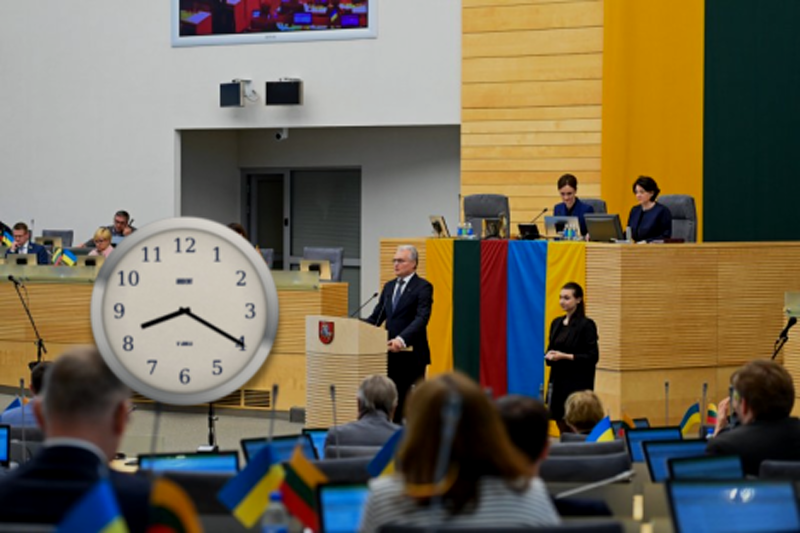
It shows 8:20
